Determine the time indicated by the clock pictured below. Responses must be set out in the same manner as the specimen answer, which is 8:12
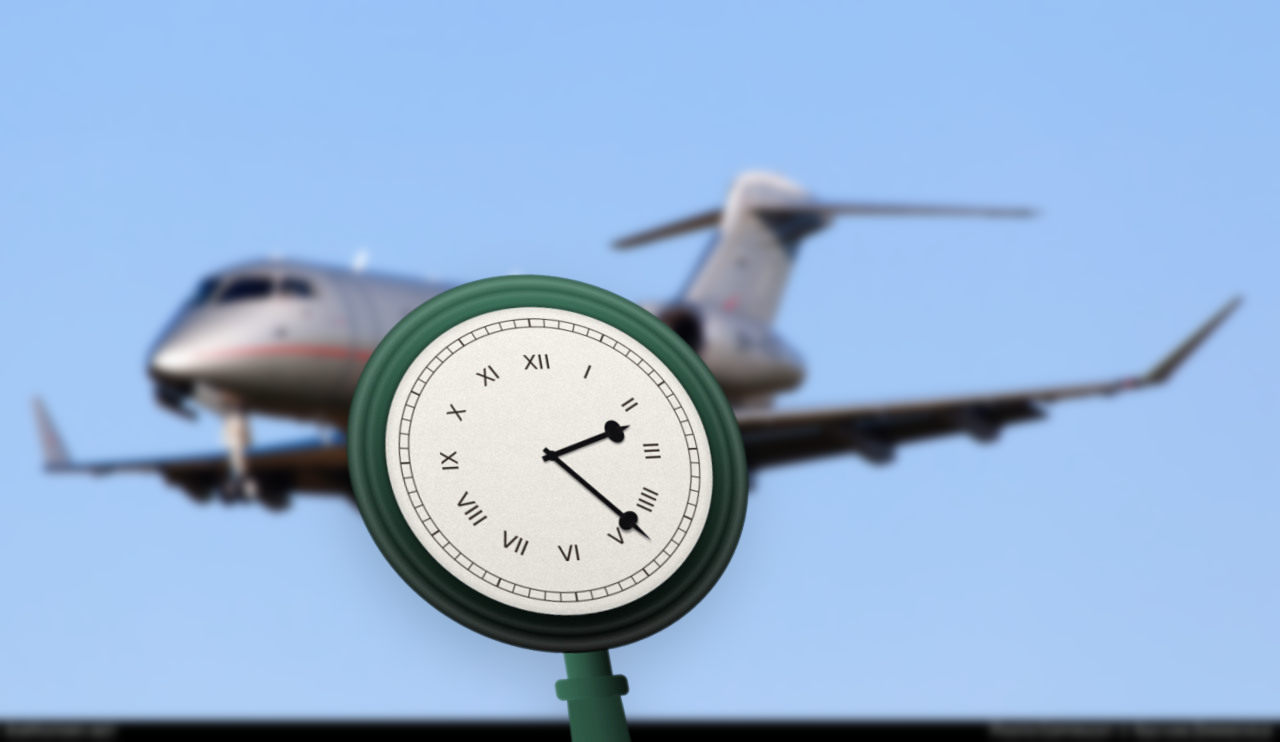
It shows 2:23
